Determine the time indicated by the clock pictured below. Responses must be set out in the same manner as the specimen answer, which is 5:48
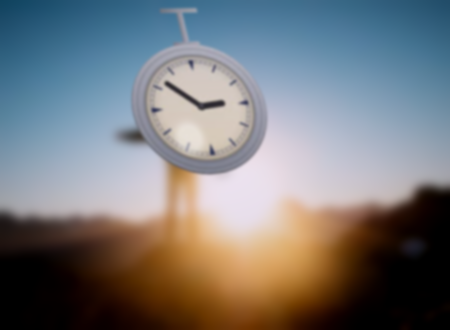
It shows 2:52
